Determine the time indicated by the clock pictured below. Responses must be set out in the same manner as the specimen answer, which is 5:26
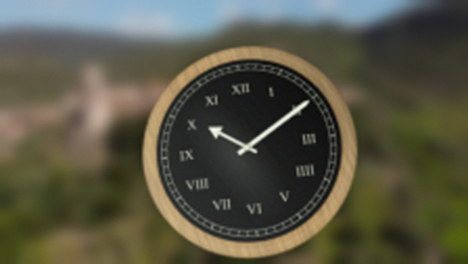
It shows 10:10
